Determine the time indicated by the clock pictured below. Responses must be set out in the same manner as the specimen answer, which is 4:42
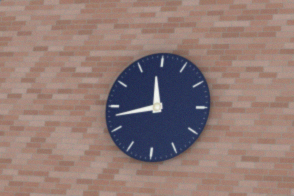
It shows 11:43
